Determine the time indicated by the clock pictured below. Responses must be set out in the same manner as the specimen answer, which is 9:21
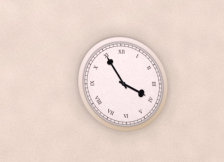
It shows 3:55
